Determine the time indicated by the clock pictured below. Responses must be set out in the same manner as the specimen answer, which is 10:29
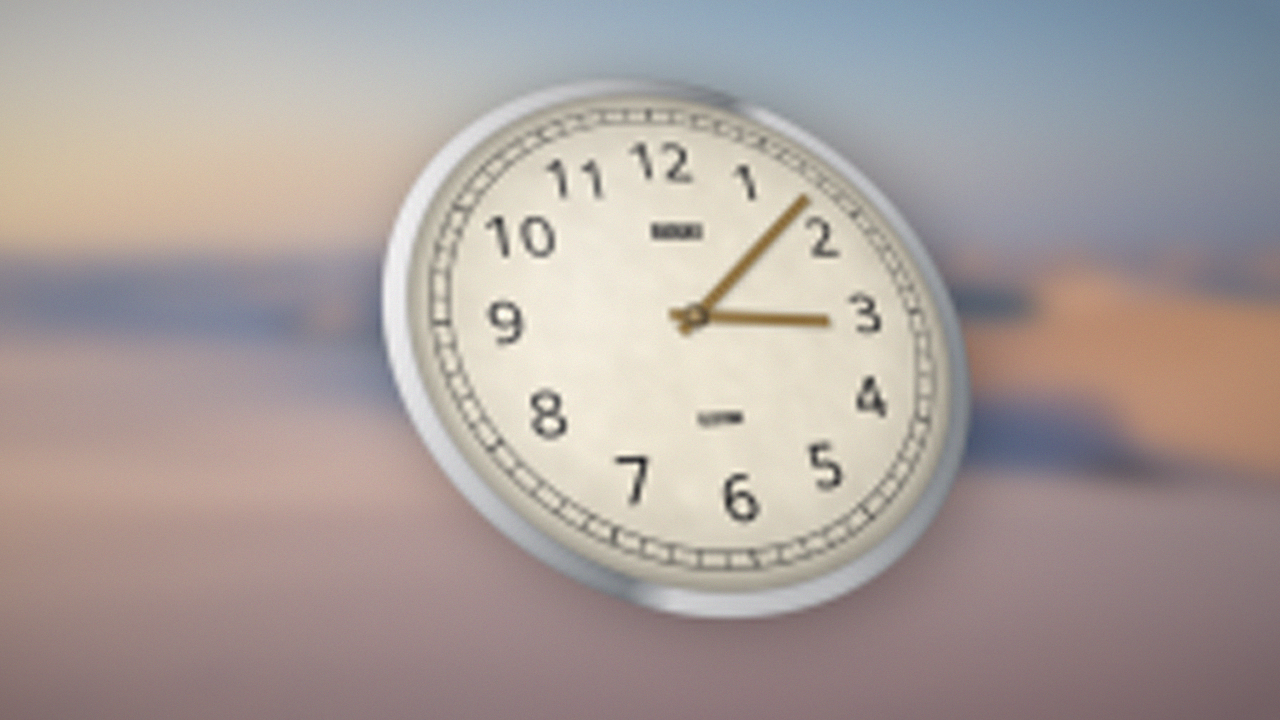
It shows 3:08
